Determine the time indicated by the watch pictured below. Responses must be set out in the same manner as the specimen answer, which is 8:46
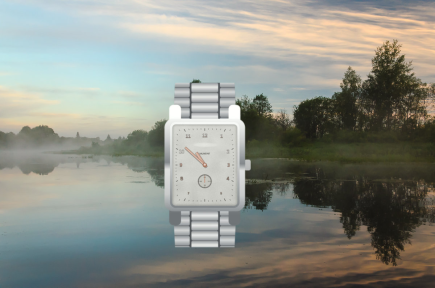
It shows 10:52
